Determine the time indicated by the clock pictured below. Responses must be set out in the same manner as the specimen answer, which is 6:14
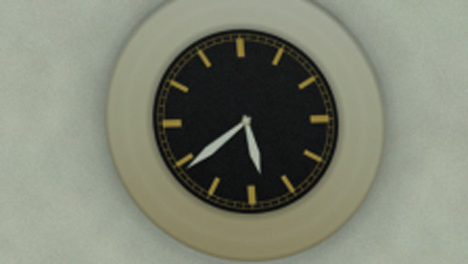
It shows 5:39
